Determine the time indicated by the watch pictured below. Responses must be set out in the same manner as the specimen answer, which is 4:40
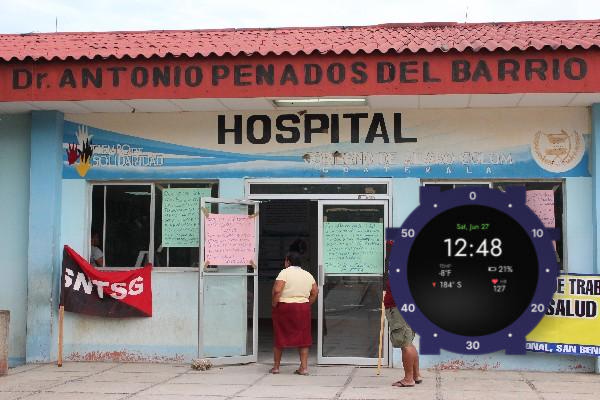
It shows 12:48
